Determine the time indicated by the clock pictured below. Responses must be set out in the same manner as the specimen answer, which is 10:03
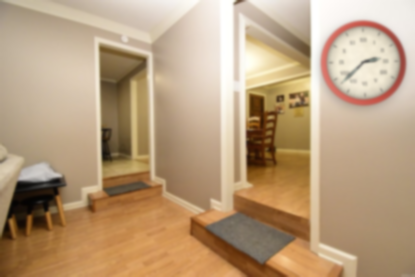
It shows 2:38
